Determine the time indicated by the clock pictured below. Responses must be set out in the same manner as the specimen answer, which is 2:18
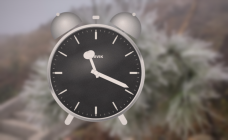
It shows 11:19
